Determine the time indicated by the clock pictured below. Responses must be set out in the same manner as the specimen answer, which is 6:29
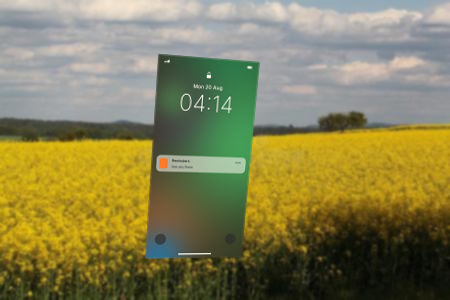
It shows 4:14
